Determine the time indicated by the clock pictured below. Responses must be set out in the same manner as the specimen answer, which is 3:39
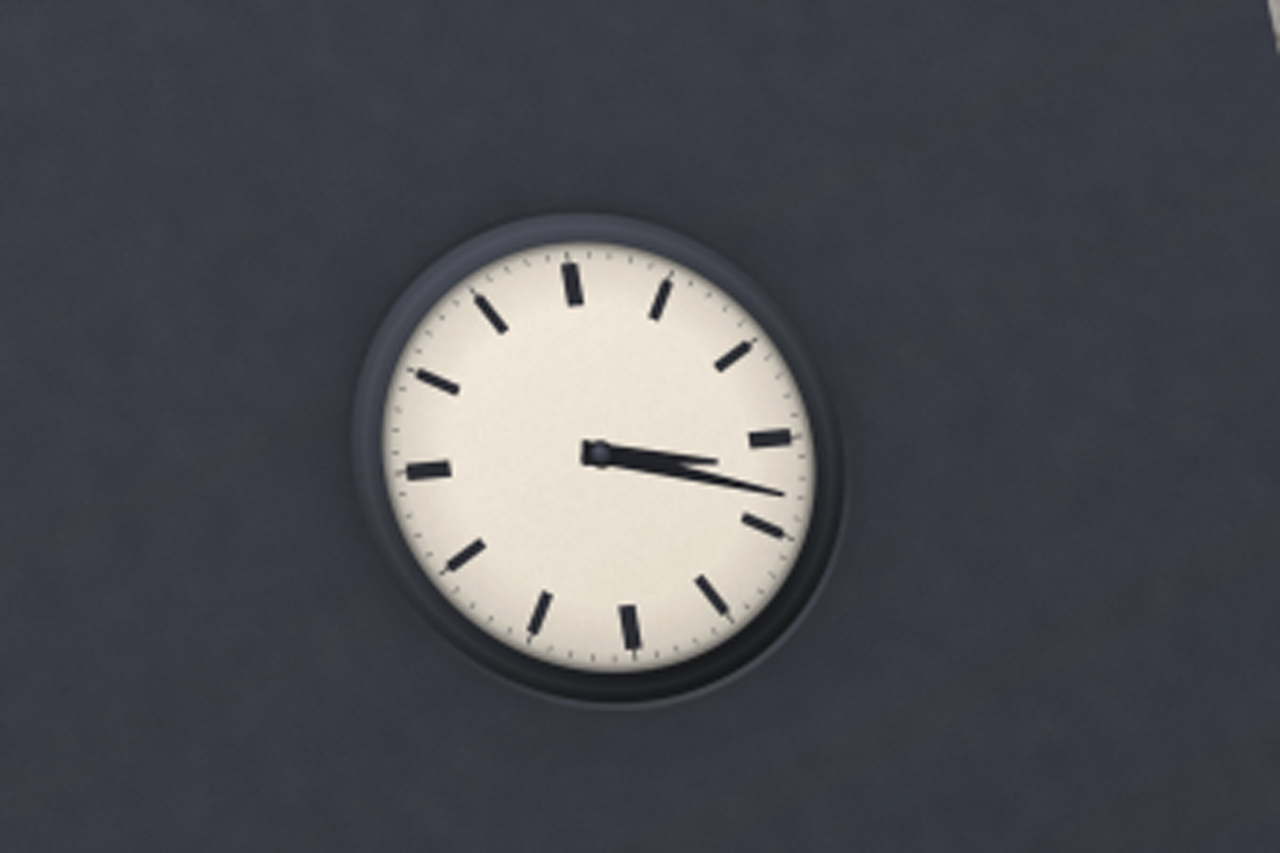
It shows 3:18
